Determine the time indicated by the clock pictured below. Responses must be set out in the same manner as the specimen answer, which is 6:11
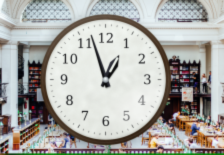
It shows 12:57
